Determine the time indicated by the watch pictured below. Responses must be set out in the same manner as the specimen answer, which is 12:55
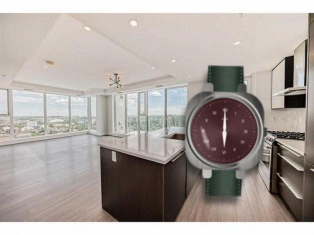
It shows 6:00
